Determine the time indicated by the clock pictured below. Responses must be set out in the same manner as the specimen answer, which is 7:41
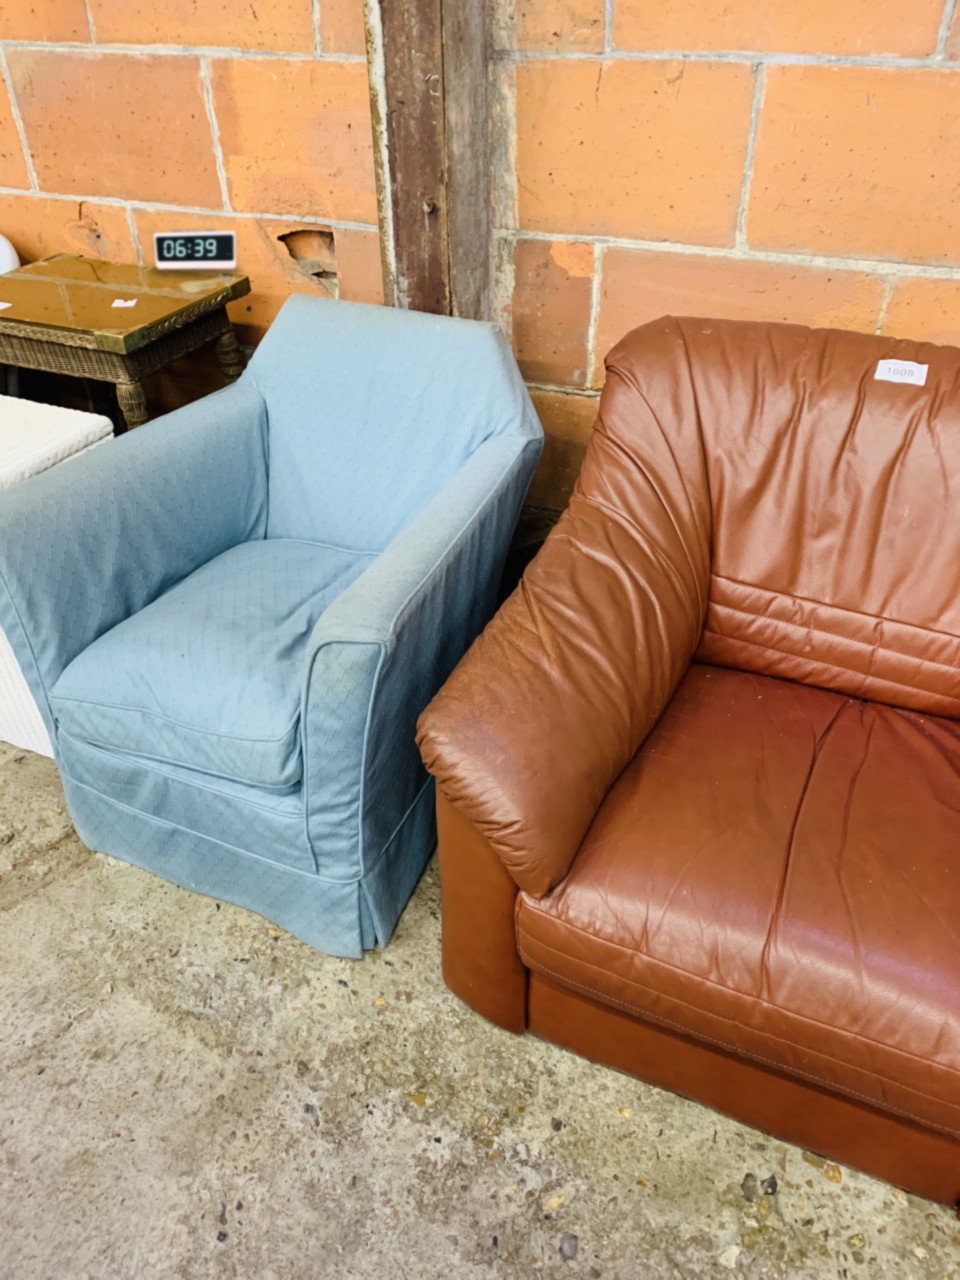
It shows 6:39
